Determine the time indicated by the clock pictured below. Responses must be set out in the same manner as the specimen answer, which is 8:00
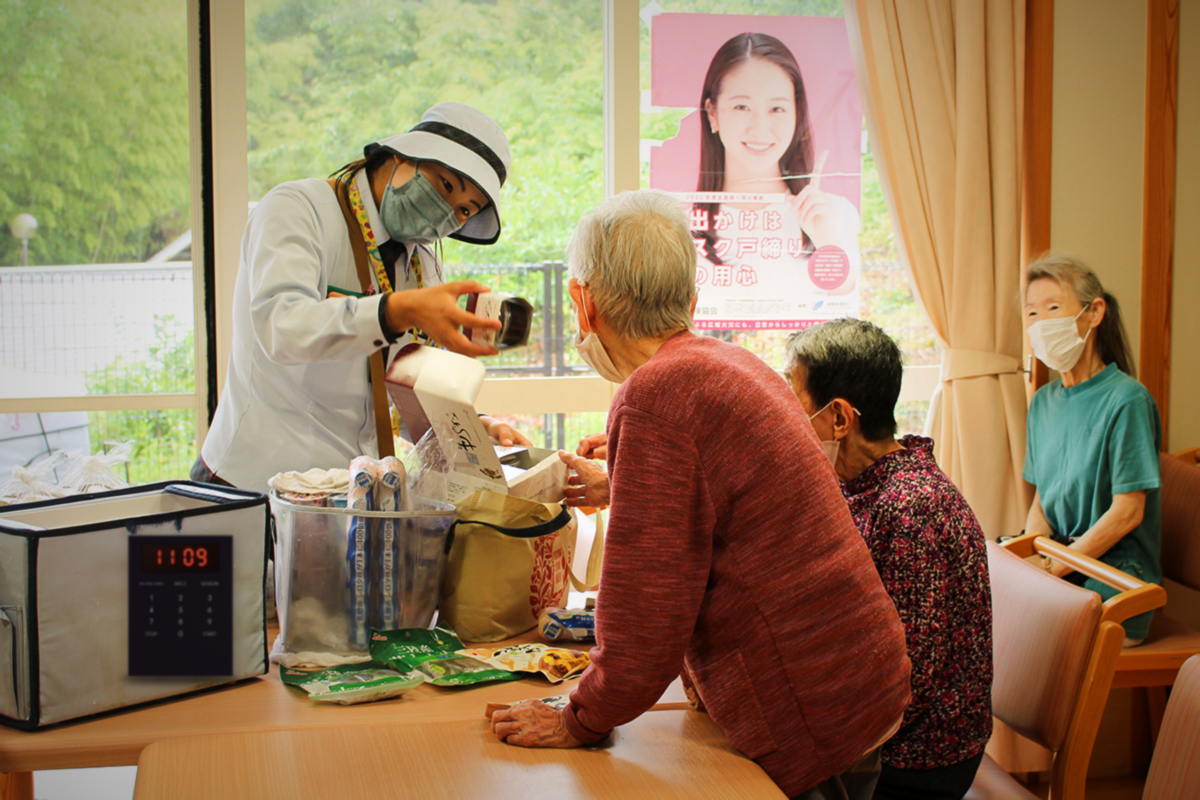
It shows 11:09
